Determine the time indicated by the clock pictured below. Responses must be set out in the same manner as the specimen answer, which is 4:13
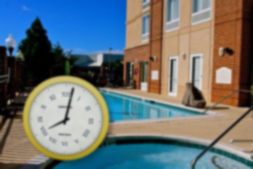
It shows 8:02
